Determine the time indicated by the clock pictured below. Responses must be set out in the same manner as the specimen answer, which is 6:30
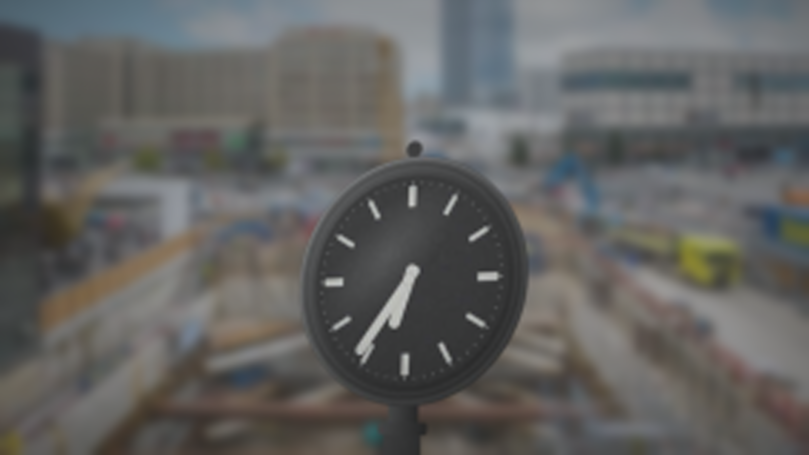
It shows 6:36
